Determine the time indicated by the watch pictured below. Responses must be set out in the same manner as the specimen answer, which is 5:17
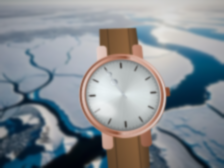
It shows 10:55
